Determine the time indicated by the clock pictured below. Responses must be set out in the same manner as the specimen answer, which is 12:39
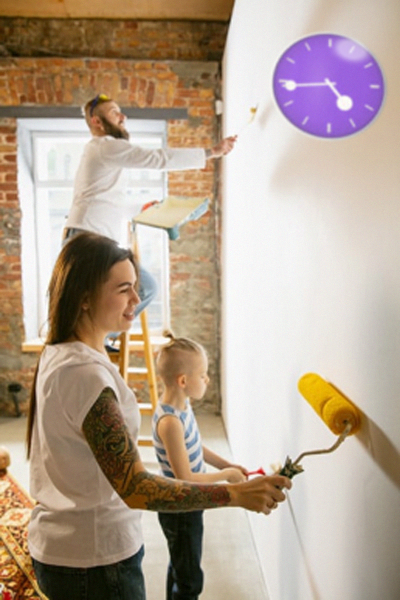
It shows 4:44
